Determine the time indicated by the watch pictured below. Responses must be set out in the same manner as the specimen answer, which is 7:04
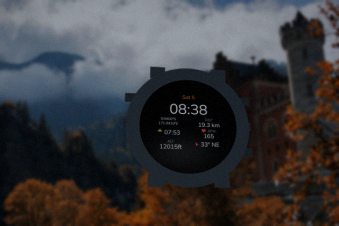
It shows 8:38
